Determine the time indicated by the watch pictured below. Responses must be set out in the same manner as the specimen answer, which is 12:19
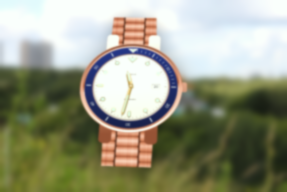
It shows 11:32
